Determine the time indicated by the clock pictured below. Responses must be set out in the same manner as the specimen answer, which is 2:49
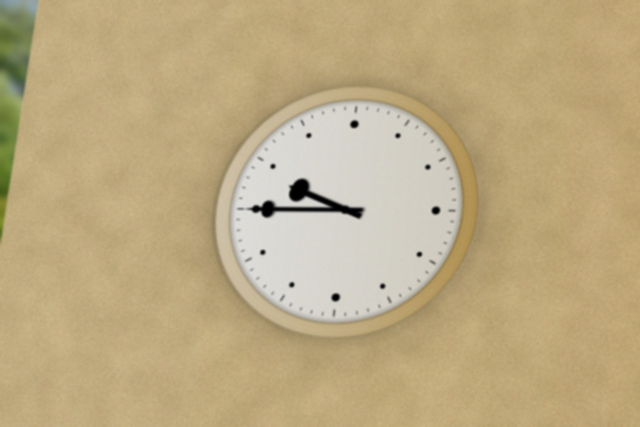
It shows 9:45
